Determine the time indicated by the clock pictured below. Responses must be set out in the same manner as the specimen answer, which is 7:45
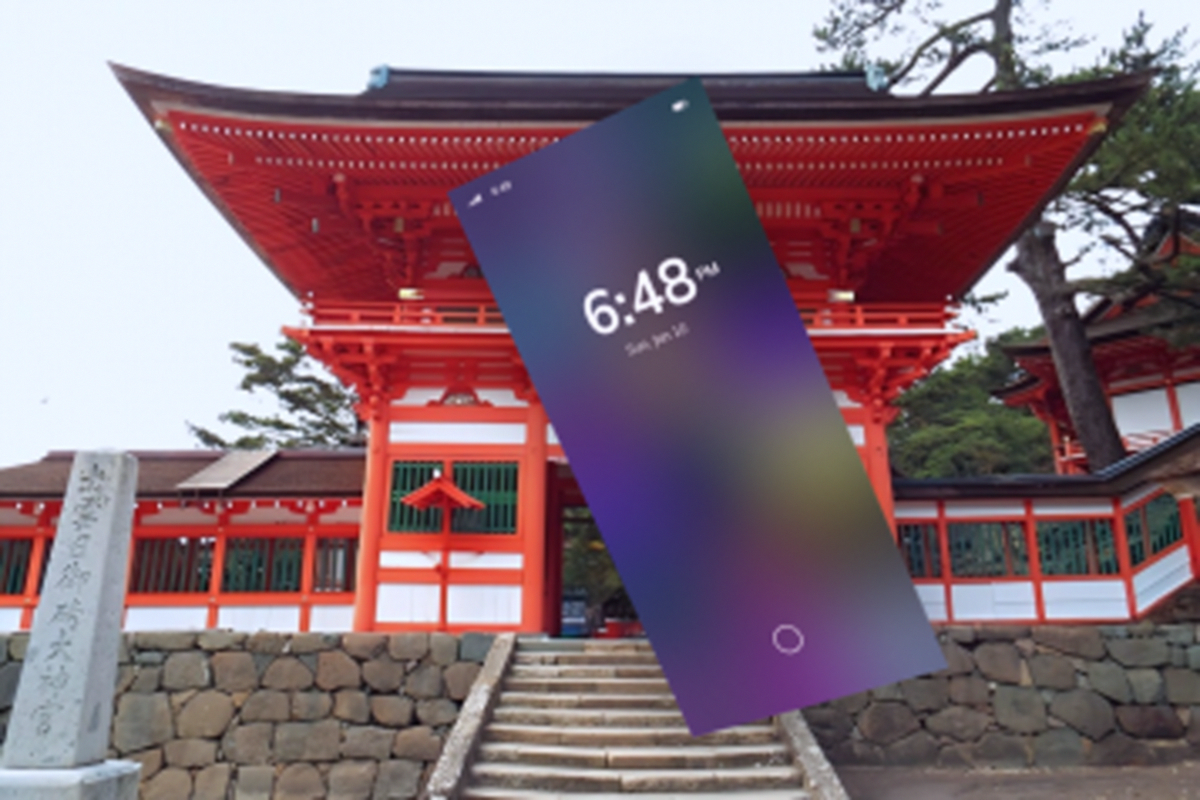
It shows 6:48
